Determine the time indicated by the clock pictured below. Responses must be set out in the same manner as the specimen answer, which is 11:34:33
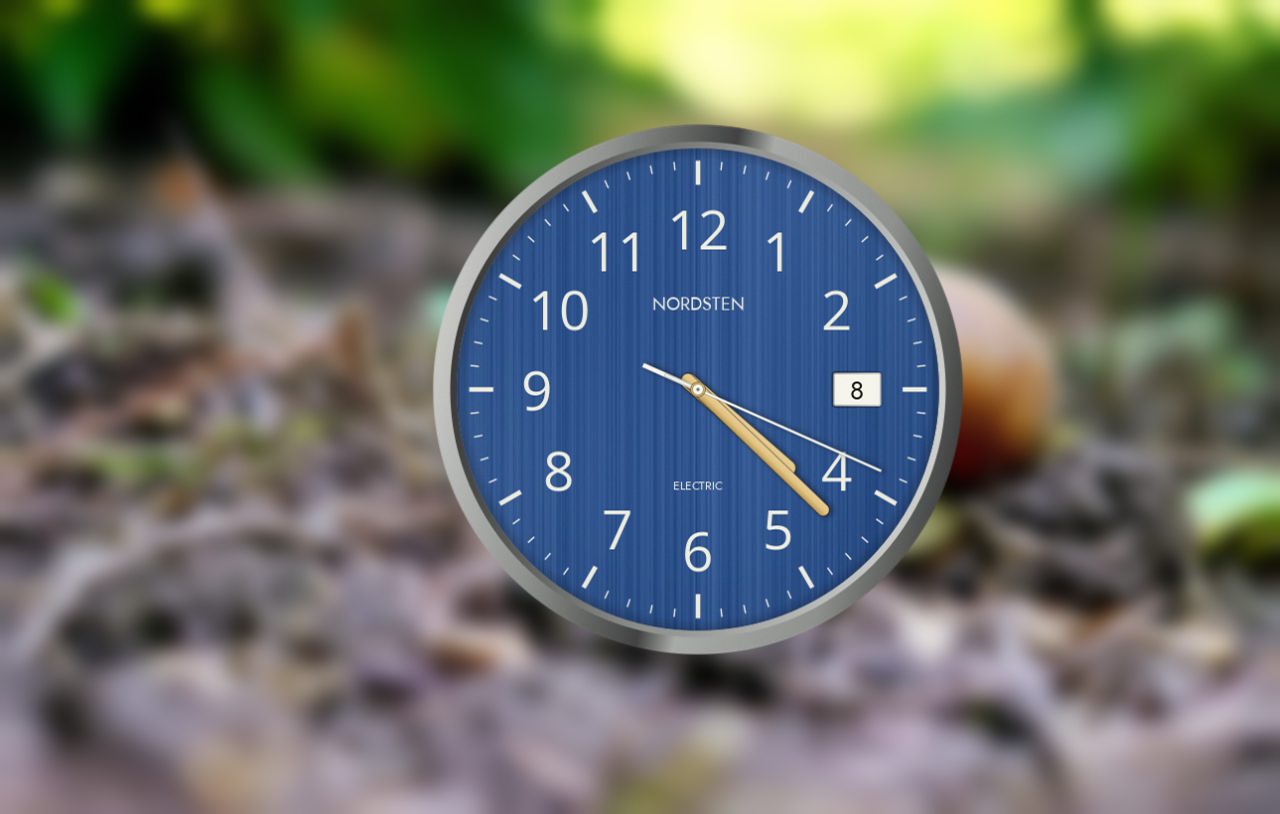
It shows 4:22:19
